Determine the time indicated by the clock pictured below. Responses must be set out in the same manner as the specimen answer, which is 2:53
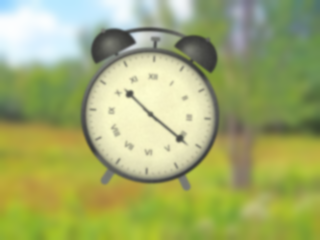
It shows 10:21
